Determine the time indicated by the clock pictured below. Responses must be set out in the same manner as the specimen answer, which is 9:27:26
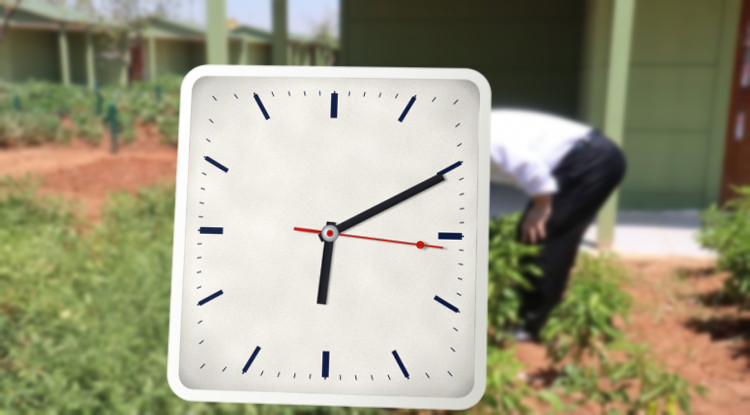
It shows 6:10:16
